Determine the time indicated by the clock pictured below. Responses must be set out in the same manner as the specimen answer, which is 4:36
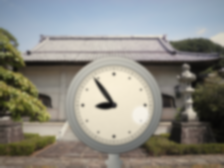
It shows 8:54
